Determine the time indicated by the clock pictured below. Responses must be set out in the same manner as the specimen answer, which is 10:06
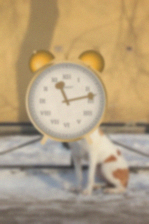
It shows 11:13
